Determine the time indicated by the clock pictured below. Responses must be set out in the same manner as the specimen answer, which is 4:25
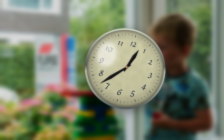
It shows 12:37
